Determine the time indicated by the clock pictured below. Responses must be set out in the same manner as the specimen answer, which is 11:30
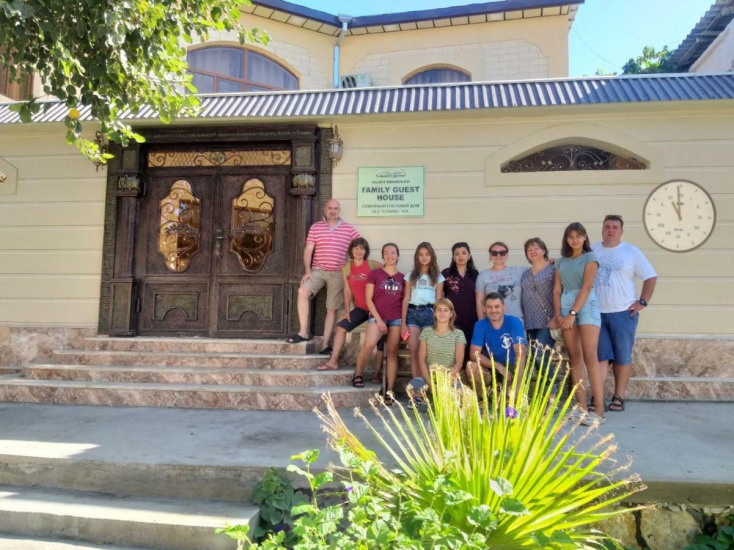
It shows 10:59
